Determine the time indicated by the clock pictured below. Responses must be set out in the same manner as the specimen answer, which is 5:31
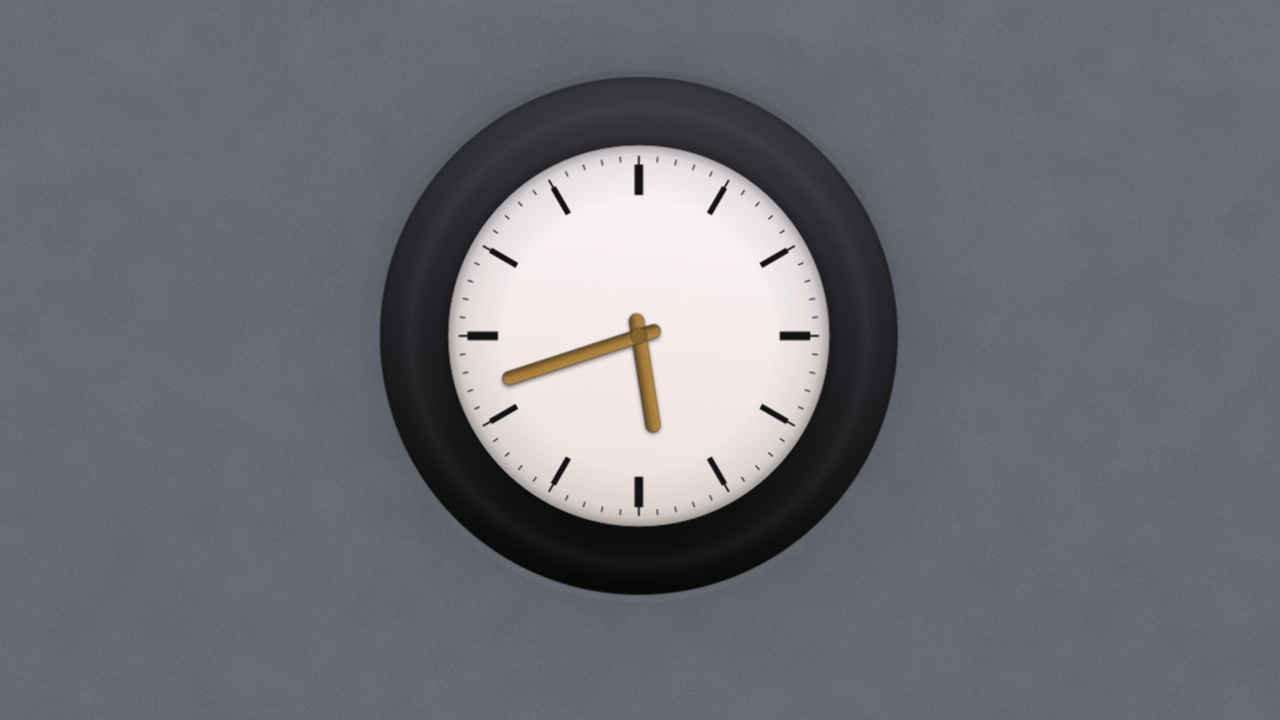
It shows 5:42
